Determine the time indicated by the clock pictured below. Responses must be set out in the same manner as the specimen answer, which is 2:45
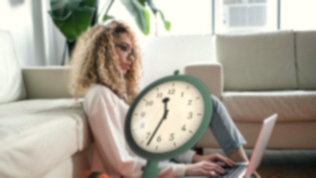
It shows 11:33
